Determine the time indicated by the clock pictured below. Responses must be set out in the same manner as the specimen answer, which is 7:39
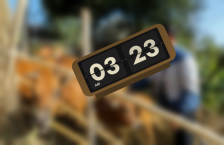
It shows 3:23
